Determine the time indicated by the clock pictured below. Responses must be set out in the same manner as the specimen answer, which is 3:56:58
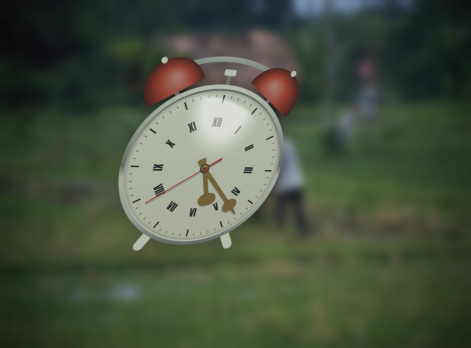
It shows 5:22:39
